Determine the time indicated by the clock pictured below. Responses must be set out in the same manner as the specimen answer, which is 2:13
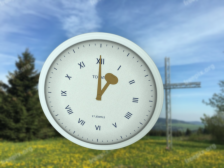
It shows 1:00
